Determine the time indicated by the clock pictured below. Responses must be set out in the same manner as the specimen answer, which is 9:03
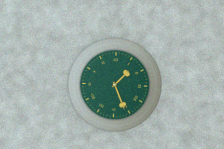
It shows 1:26
